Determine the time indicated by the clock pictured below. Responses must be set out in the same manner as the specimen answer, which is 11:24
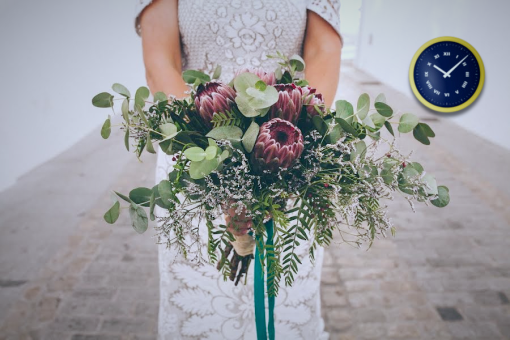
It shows 10:08
